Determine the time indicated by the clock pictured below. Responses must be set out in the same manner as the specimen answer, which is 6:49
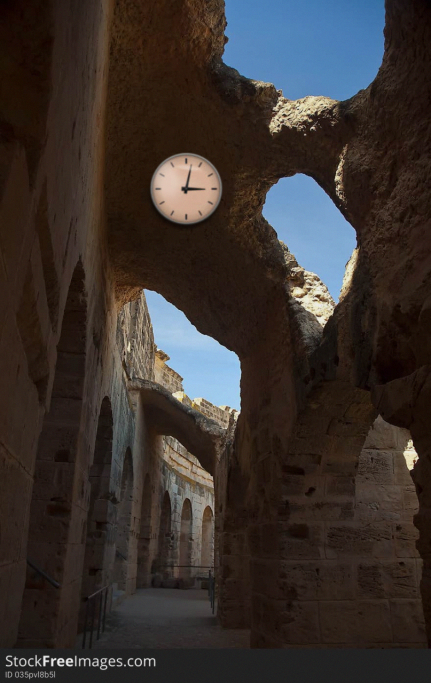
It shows 3:02
